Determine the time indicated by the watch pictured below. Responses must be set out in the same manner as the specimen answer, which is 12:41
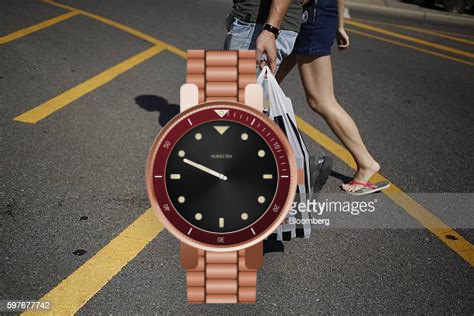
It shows 9:49
